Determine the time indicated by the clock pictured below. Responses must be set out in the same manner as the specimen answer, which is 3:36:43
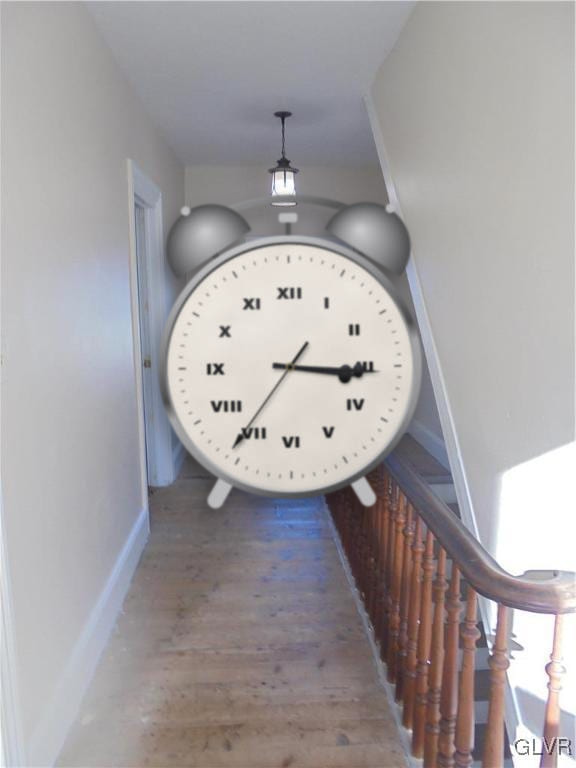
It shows 3:15:36
